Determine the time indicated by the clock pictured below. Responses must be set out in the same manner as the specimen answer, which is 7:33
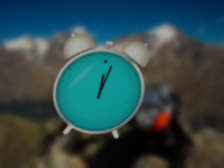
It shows 12:02
